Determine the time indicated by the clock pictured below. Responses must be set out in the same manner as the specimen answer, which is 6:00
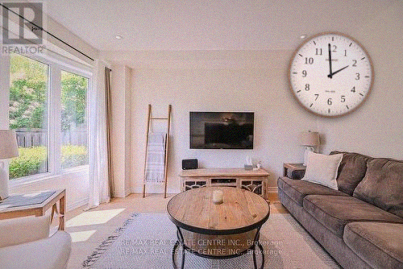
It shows 1:59
